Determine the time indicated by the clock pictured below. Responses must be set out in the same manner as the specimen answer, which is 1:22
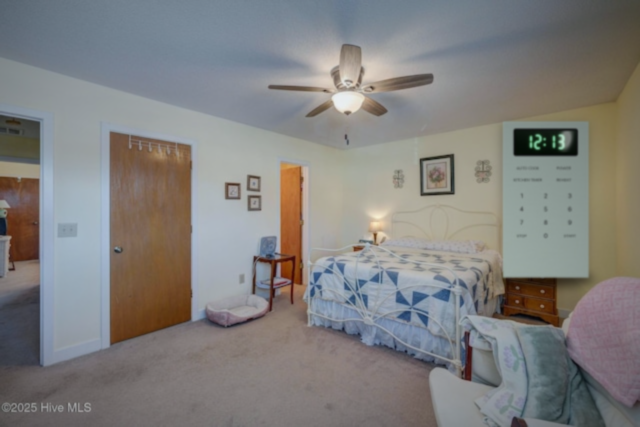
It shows 12:13
